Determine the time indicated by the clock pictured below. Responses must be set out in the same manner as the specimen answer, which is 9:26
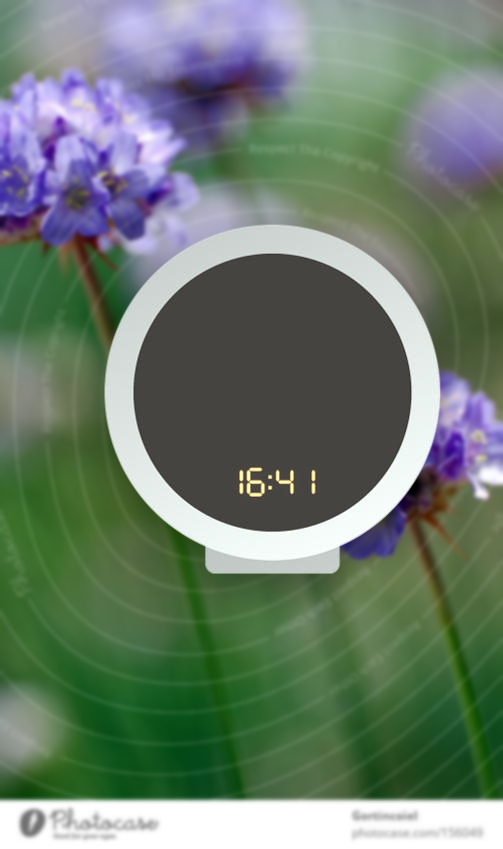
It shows 16:41
